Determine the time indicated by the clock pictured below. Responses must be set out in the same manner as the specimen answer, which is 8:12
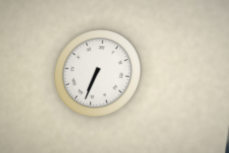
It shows 6:32
